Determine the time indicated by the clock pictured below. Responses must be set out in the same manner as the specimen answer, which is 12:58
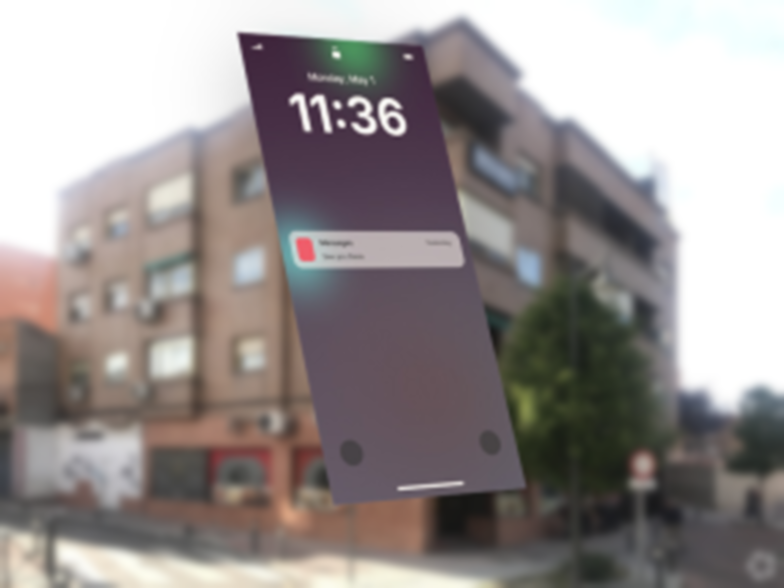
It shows 11:36
